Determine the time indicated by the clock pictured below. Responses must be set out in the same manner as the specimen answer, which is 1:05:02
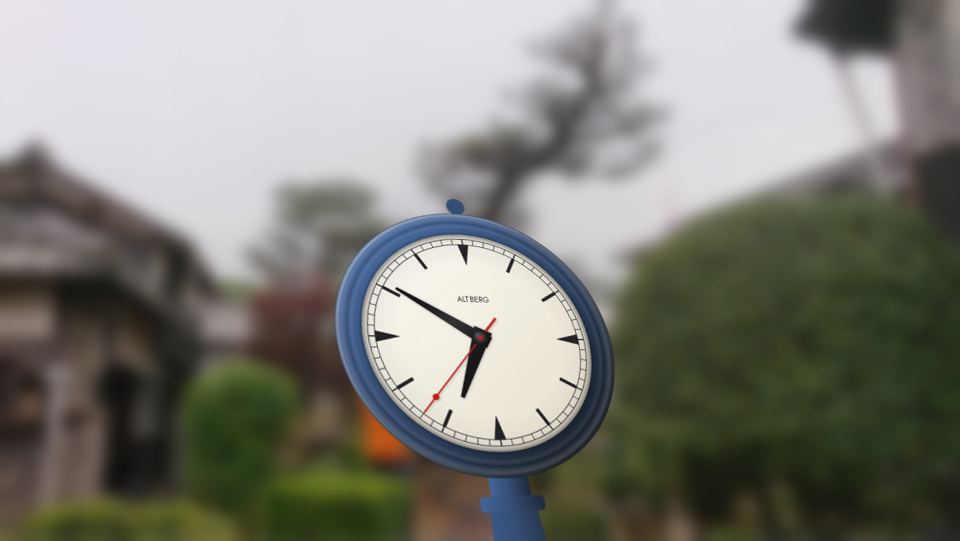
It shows 6:50:37
